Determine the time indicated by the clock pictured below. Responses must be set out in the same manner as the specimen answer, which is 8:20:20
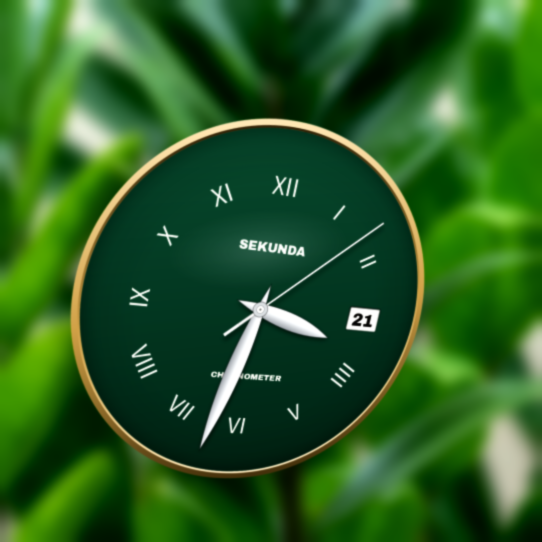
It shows 3:32:08
